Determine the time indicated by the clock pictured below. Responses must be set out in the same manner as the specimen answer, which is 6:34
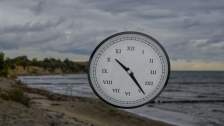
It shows 10:24
